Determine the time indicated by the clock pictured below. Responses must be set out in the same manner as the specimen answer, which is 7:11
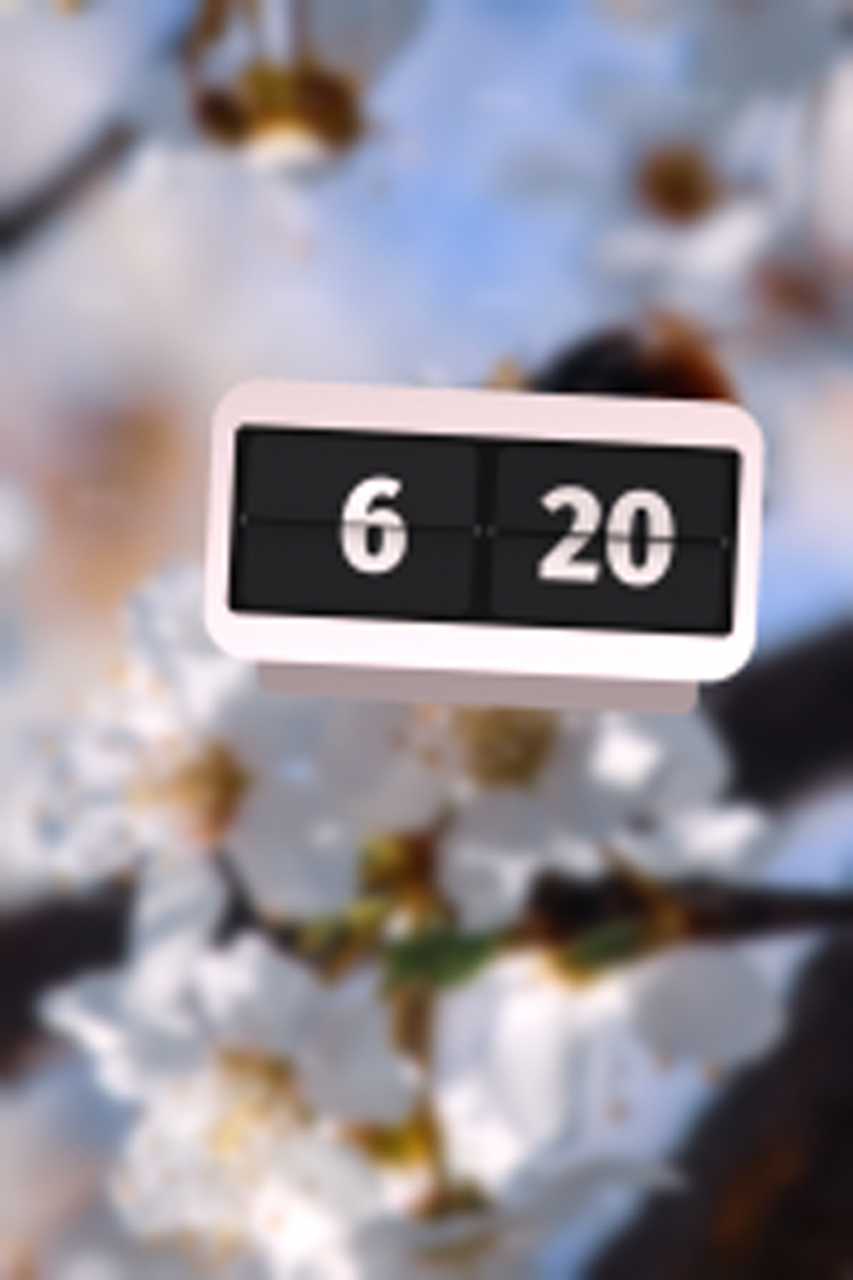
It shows 6:20
